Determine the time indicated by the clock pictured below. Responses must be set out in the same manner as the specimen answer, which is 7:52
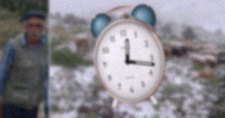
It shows 12:17
